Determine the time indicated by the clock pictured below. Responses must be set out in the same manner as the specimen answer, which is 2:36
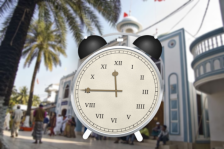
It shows 11:45
